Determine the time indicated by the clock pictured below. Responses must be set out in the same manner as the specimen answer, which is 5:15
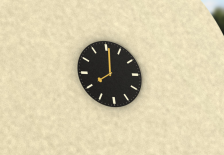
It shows 8:01
